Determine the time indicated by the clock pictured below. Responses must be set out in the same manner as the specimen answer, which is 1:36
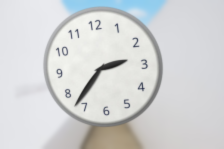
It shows 2:37
